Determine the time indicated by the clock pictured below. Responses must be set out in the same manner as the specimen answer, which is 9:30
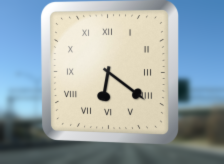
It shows 6:21
